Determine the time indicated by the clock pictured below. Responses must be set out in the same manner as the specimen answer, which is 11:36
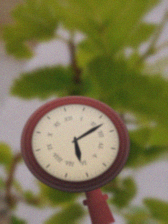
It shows 6:12
